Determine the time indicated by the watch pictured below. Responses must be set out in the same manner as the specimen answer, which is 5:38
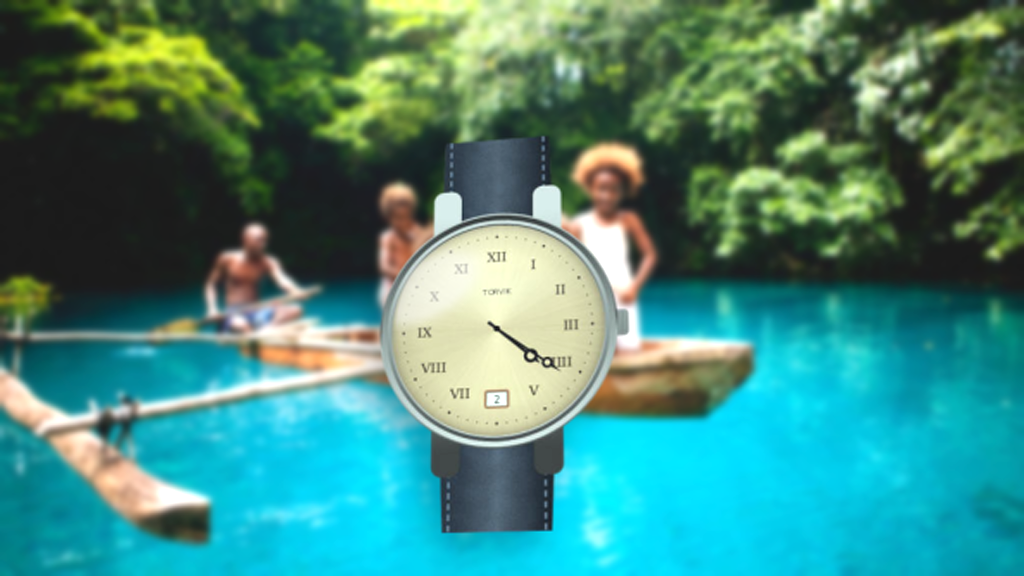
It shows 4:21
